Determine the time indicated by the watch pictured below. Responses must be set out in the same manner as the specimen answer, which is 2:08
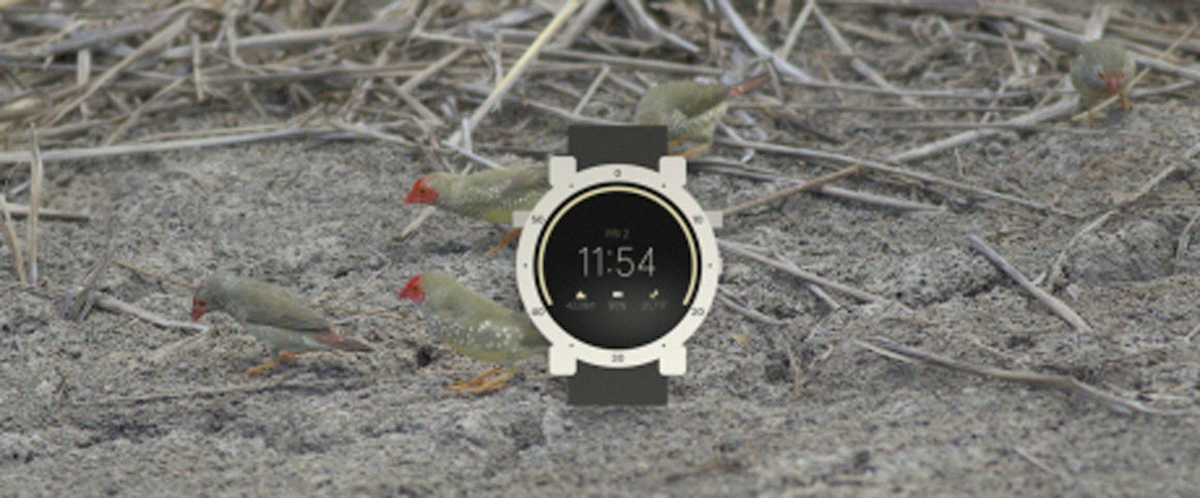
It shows 11:54
